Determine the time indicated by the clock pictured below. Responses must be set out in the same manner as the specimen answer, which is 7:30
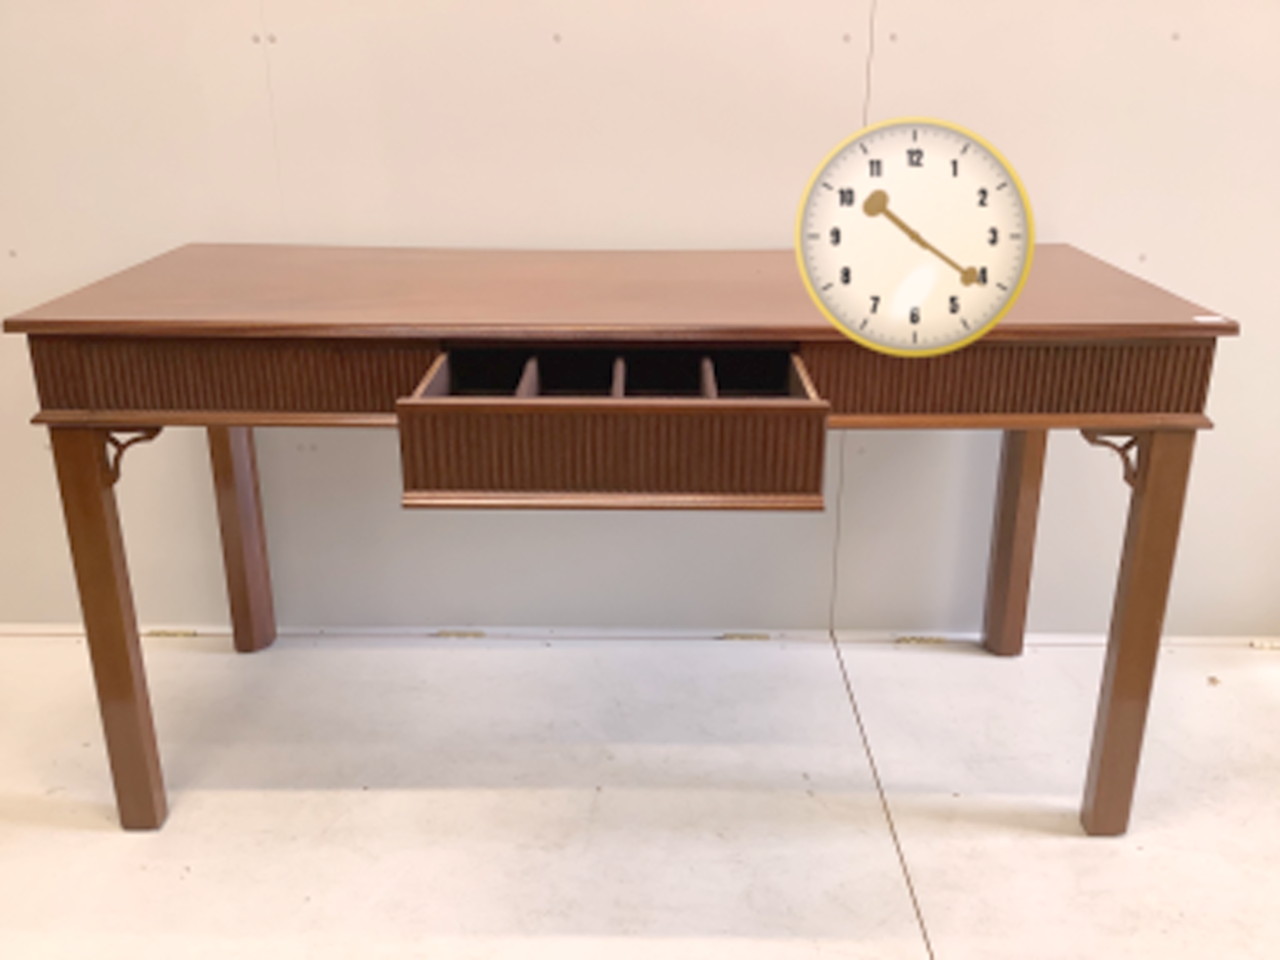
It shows 10:21
